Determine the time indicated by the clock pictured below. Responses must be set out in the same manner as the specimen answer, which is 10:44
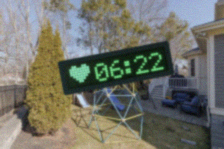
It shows 6:22
